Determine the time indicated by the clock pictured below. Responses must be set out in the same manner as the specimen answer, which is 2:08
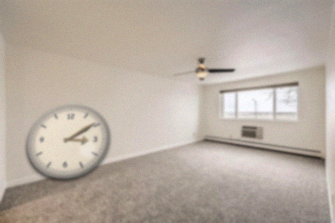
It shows 3:09
